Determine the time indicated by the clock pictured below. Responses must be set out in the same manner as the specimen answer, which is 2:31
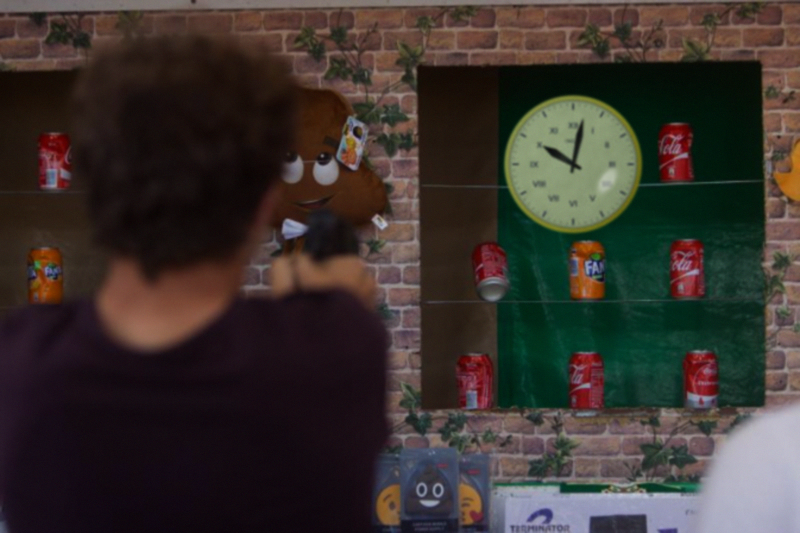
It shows 10:02
